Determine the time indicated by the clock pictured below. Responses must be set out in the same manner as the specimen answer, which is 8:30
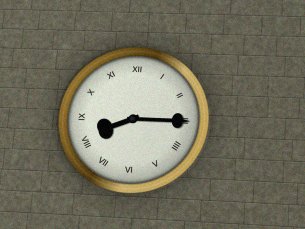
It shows 8:15
